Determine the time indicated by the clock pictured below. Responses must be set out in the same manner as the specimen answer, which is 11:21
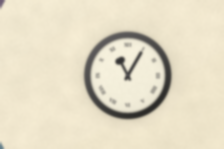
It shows 11:05
